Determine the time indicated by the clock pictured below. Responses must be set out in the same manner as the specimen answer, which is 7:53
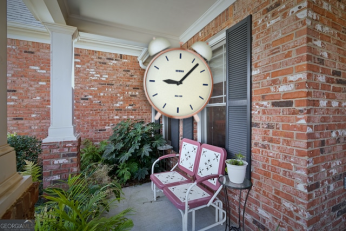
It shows 9:07
